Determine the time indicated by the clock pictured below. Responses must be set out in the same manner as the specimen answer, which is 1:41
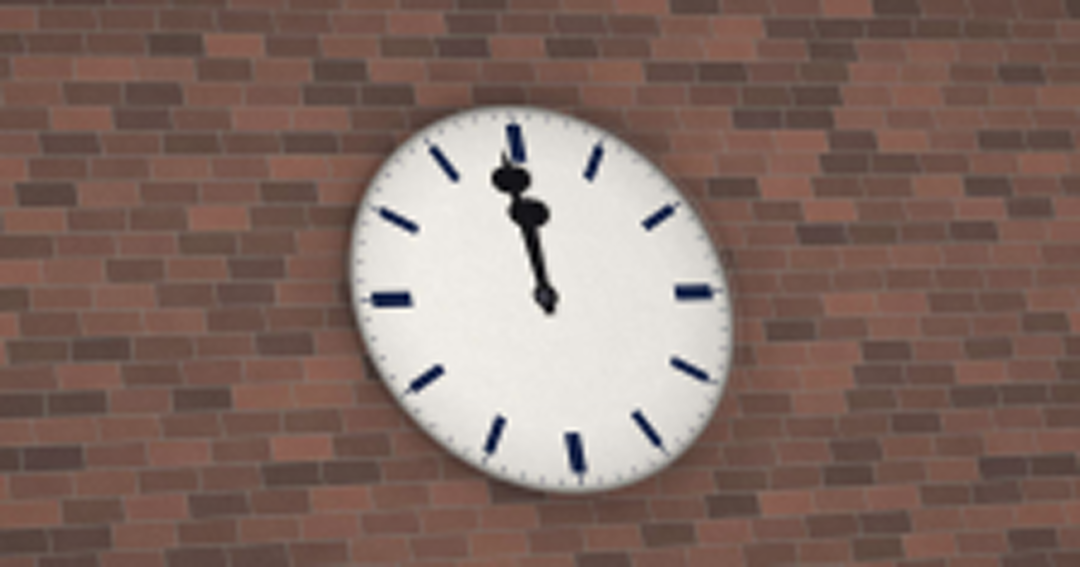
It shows 11:59
